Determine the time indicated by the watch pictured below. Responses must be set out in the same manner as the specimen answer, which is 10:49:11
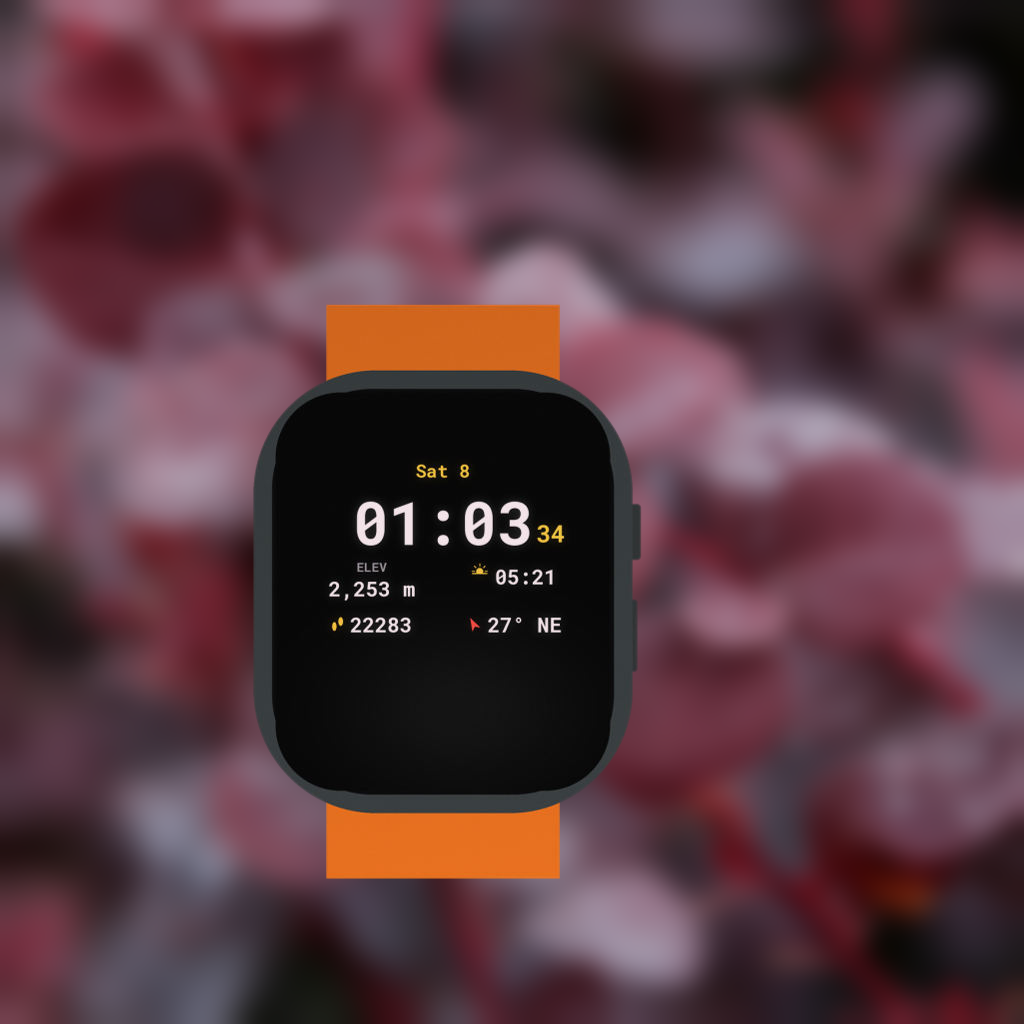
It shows 1:03:34
